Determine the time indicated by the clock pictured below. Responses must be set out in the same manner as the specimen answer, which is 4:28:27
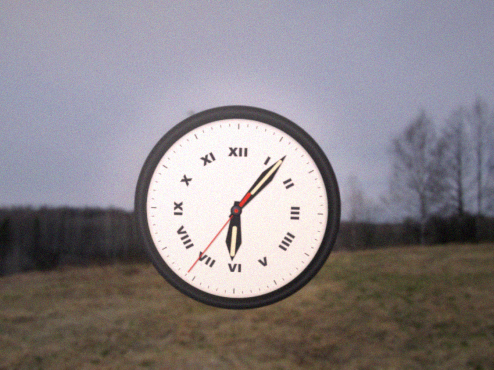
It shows 6:06:36
